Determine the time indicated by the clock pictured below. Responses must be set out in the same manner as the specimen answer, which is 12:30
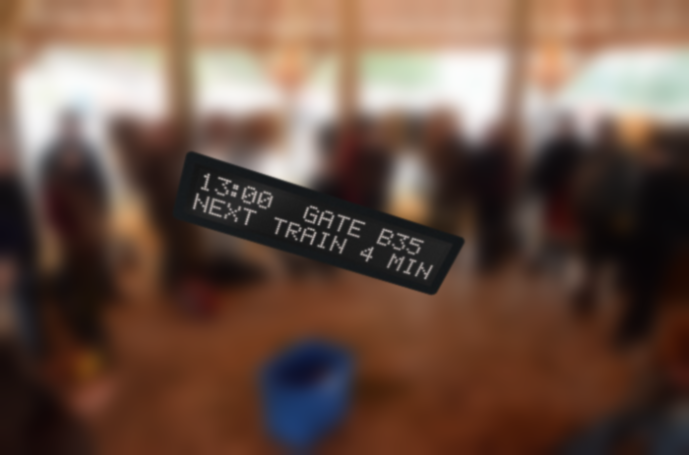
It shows 13:00
